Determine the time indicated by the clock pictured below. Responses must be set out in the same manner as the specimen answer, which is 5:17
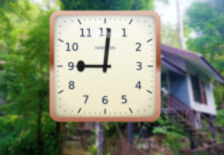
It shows 9:01
